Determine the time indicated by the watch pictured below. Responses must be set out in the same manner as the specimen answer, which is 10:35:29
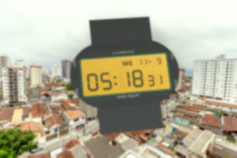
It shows 5:18:31
